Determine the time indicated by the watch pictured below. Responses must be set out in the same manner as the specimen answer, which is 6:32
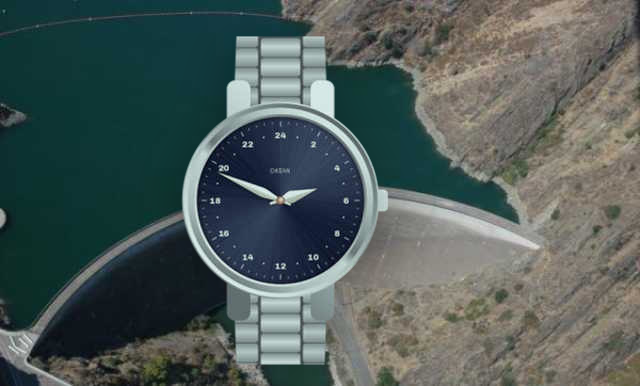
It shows 4:49
